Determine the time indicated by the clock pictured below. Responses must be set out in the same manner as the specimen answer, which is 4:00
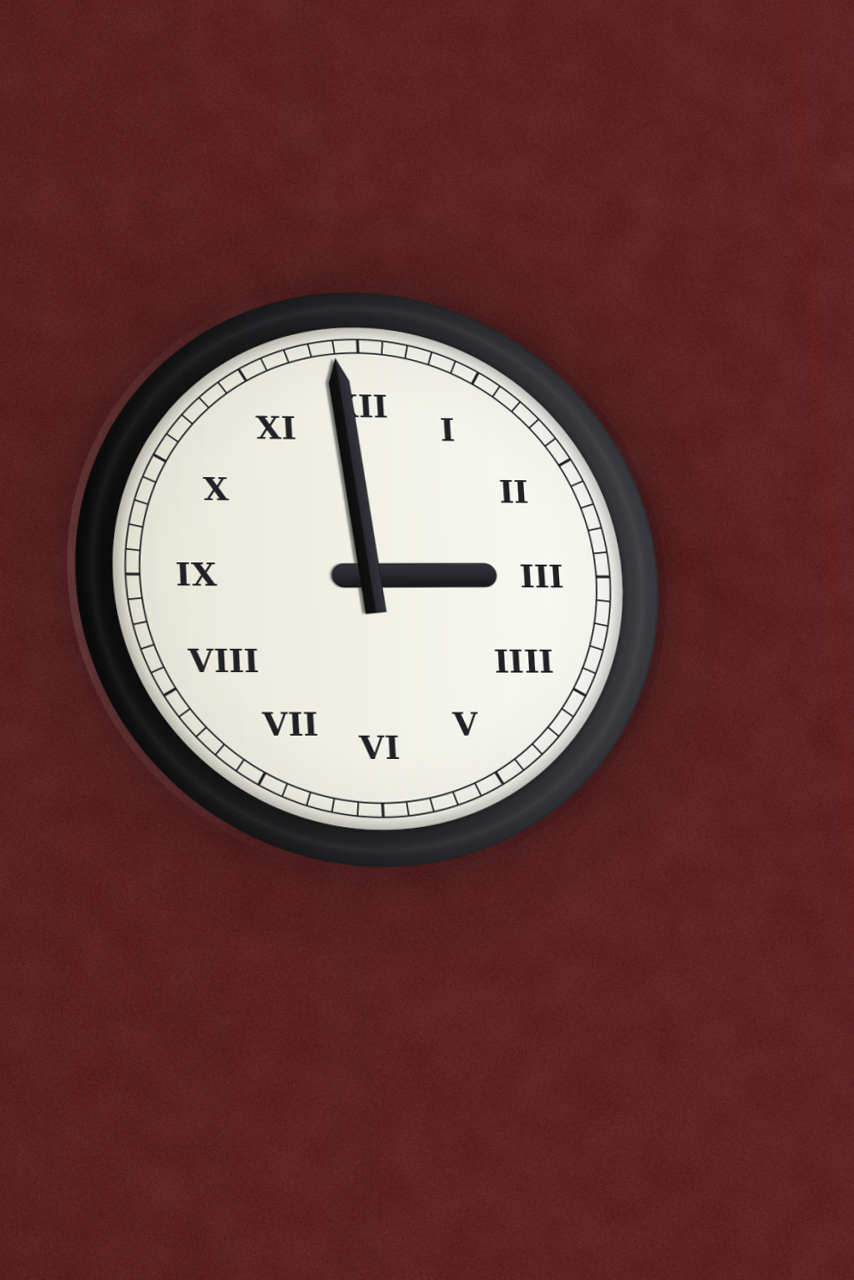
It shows 2:59
